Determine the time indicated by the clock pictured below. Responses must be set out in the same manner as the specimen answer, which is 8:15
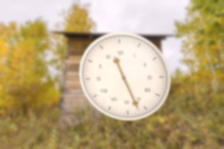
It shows 11:27
